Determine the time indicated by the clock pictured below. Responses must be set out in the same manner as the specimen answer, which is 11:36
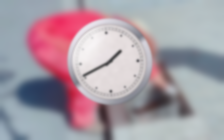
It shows 1:41
